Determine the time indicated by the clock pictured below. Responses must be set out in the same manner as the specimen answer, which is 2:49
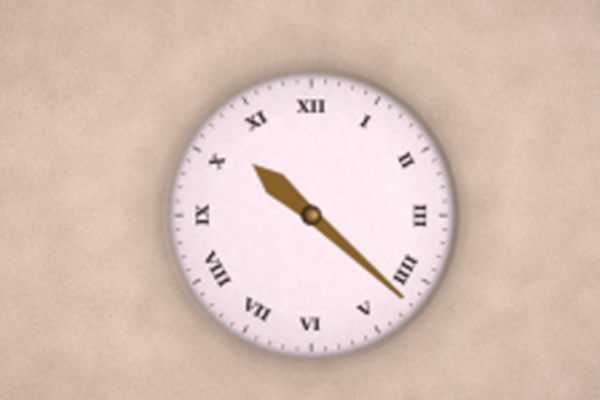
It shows 10:22
